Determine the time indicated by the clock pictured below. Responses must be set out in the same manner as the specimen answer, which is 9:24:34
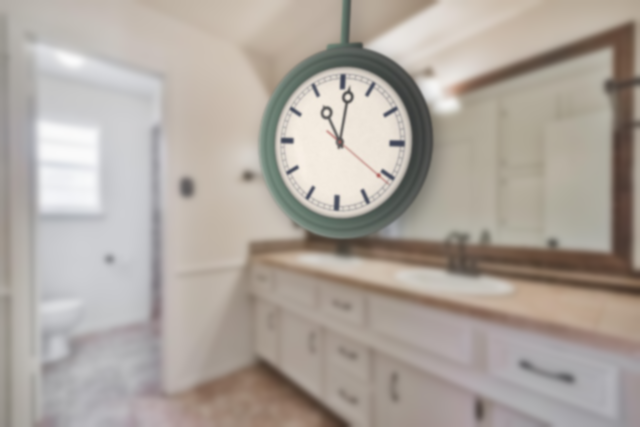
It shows 11:01:21
